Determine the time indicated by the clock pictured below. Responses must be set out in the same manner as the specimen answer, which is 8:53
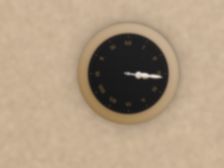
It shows 3:16
